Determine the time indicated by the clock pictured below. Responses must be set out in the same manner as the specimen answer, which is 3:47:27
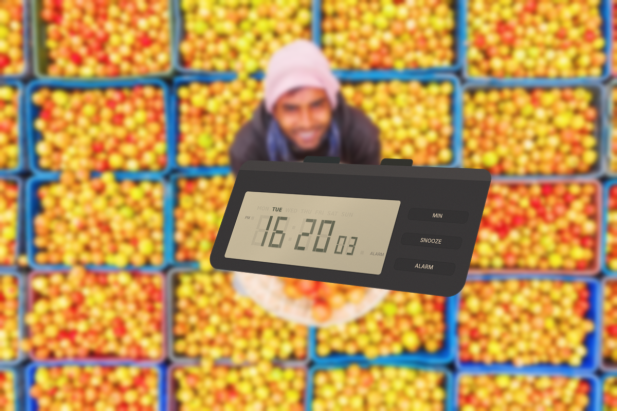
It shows 16:20:03
